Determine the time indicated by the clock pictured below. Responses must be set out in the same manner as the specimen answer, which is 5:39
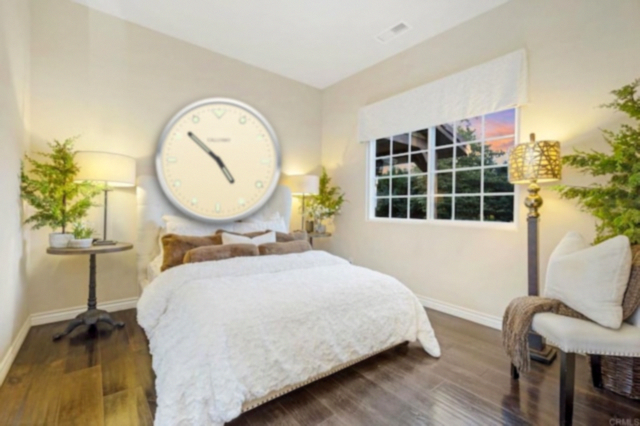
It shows 4:52
